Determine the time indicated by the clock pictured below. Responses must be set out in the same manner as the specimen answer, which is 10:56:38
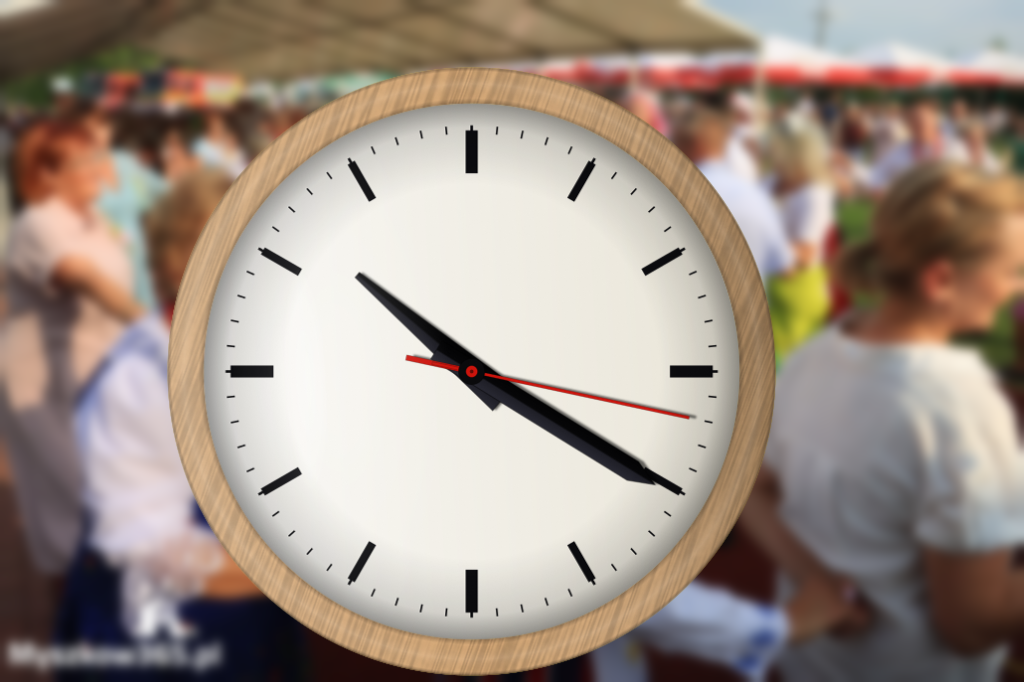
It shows 10:20:17
